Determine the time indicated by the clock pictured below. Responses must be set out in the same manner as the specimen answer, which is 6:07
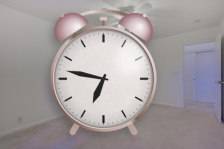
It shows 6:47
